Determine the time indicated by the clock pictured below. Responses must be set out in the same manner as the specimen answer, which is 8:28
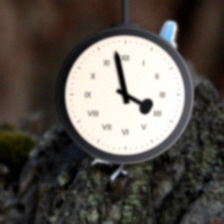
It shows 3:58
